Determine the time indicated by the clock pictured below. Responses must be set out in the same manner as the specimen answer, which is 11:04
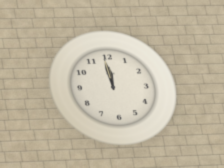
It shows 11:59
